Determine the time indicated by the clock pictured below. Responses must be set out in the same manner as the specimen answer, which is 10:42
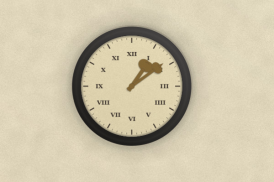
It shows 1:09
